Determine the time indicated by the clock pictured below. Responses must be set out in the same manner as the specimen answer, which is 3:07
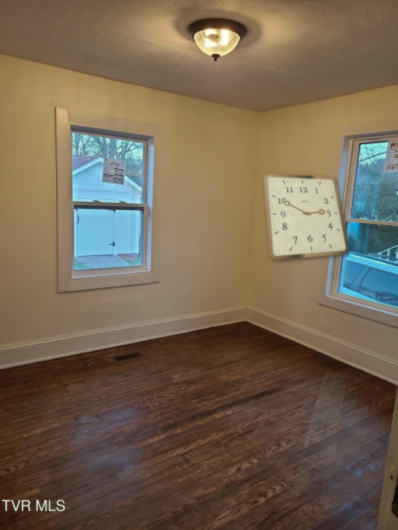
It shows 2:50
